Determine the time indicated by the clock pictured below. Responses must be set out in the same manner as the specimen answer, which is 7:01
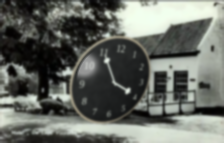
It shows 3:55
